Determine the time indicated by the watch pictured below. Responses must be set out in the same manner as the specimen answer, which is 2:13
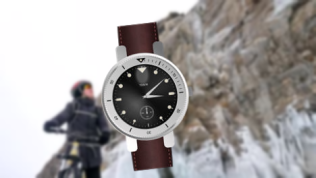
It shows 3:09
